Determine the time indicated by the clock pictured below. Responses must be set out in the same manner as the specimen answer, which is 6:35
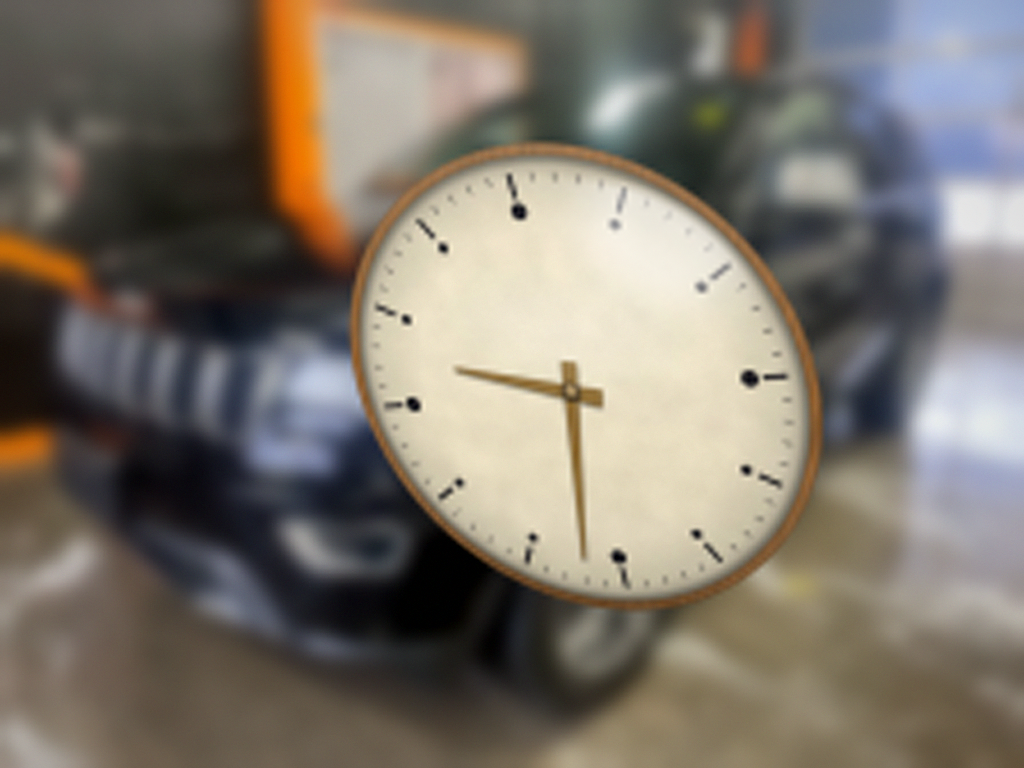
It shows 9:32
